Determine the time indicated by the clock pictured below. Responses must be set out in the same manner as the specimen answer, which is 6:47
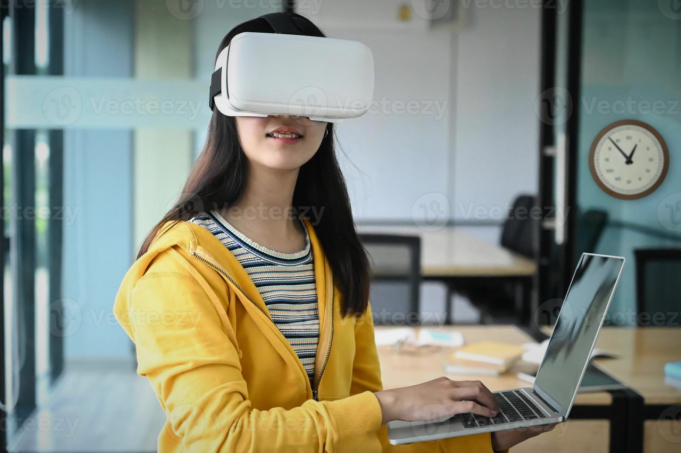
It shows 12:53
